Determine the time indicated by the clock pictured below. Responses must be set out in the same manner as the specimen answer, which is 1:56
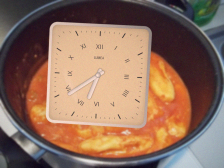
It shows 6:39
